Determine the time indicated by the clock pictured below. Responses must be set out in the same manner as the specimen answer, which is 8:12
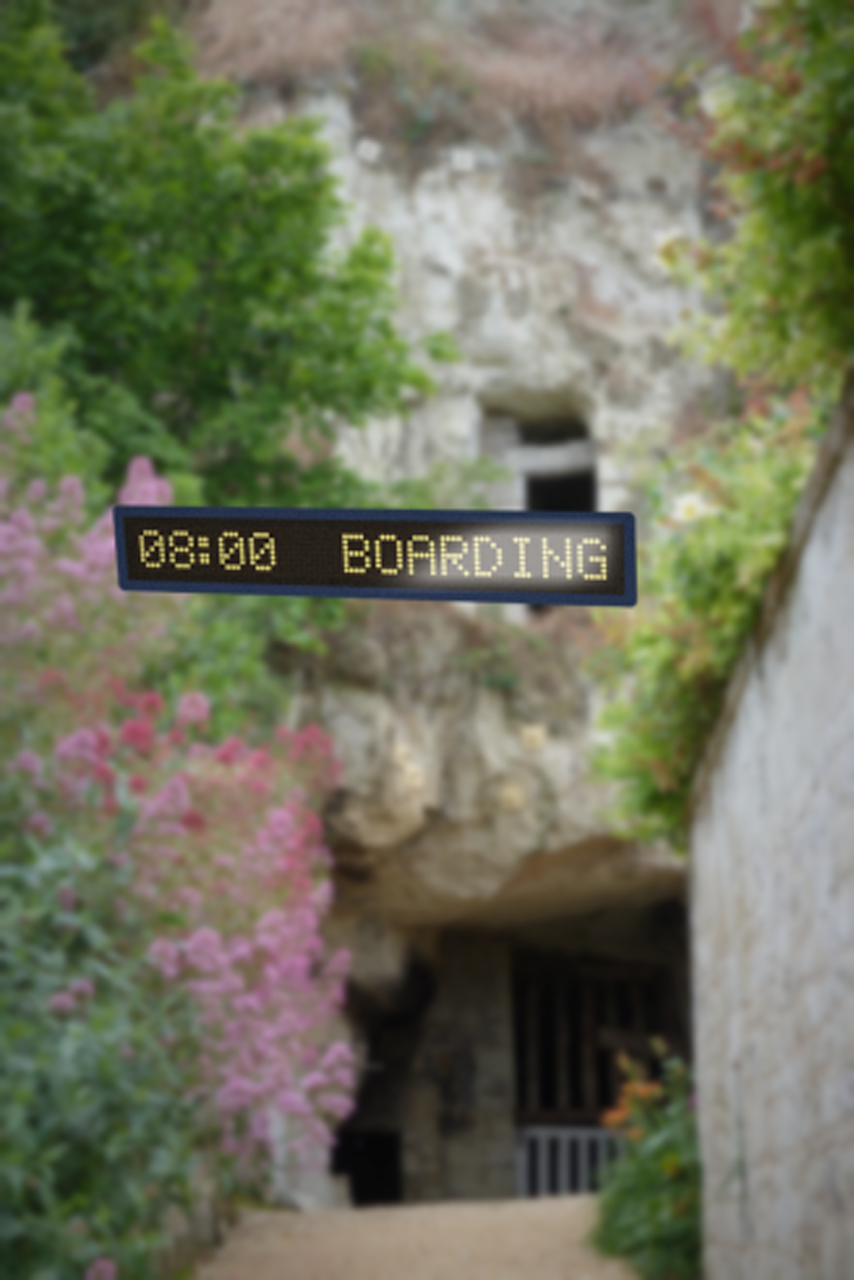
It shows 8:00
